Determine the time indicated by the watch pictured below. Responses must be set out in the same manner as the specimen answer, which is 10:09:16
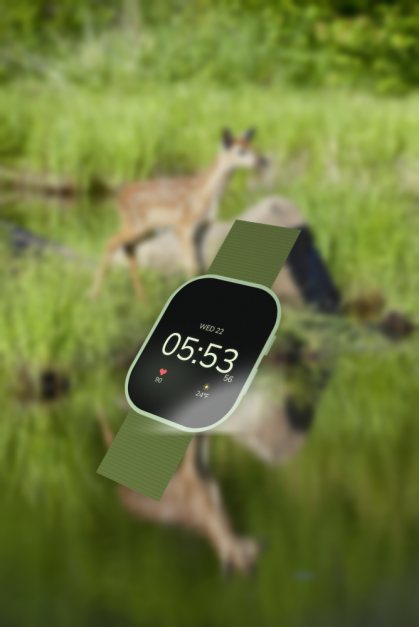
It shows 5:53:56
